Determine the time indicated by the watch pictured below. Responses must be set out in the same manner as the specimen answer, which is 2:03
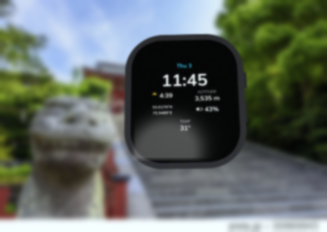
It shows 11:45
